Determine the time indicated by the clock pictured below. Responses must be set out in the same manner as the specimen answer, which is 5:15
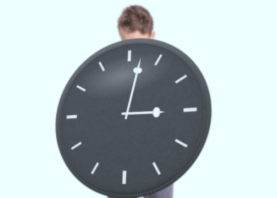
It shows 3:02
